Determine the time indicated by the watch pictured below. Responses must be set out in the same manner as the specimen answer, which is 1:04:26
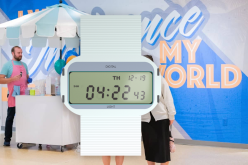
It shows 4:22:43
